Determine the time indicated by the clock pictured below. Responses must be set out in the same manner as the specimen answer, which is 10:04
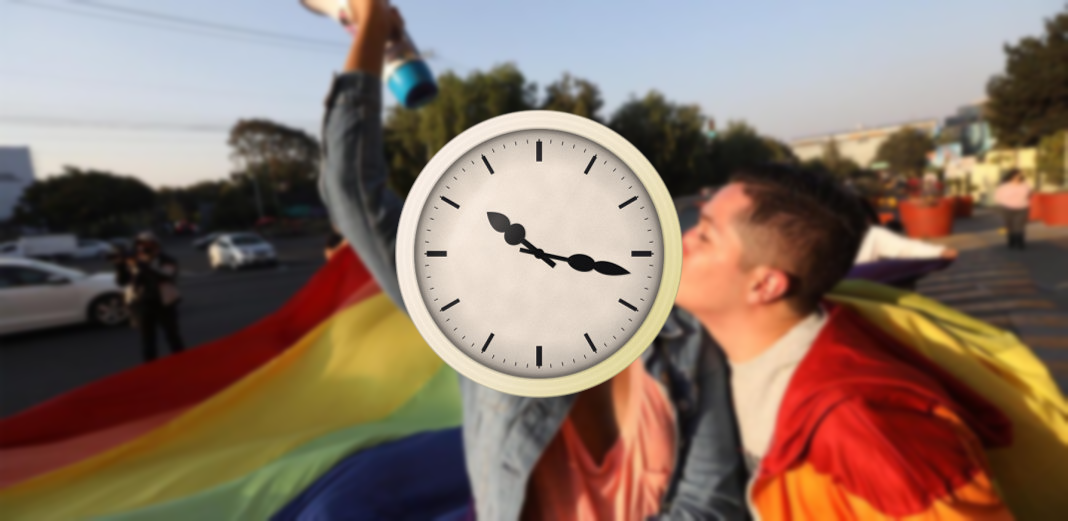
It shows 10:17
